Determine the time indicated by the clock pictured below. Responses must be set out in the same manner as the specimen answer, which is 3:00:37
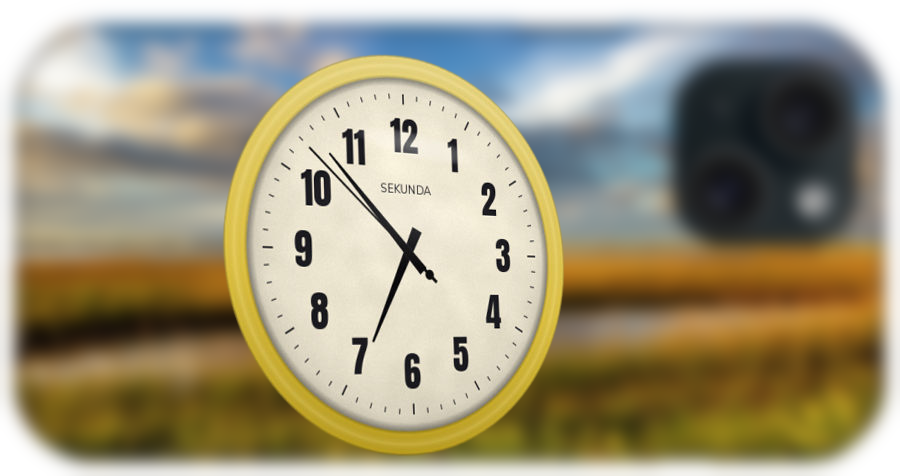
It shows 6:52:52
